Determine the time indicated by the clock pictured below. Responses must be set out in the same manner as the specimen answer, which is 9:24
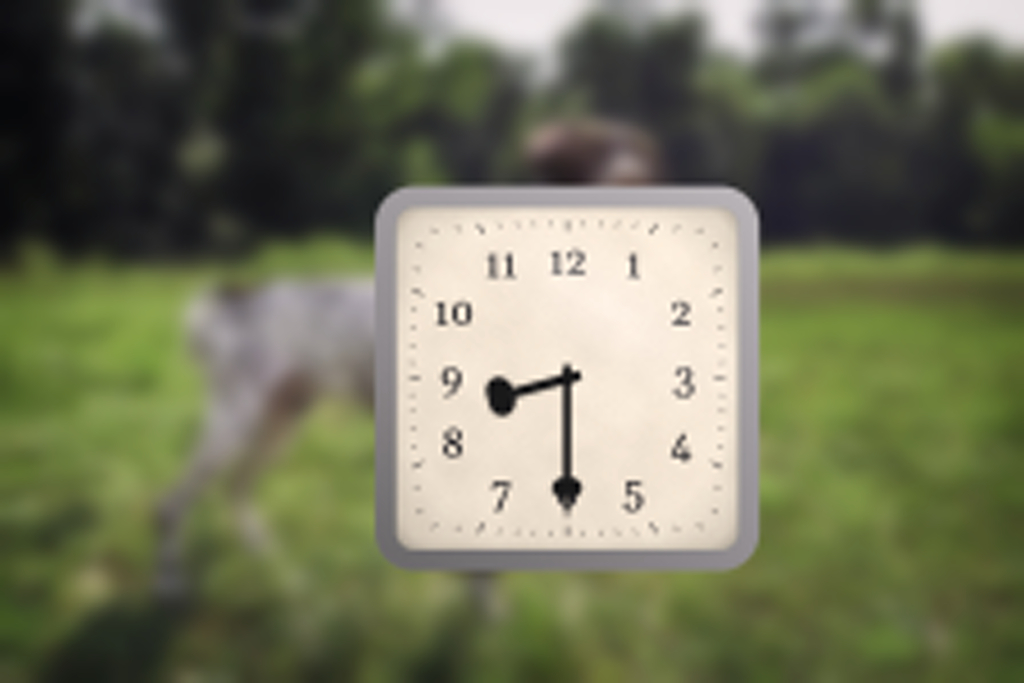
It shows 8:30
